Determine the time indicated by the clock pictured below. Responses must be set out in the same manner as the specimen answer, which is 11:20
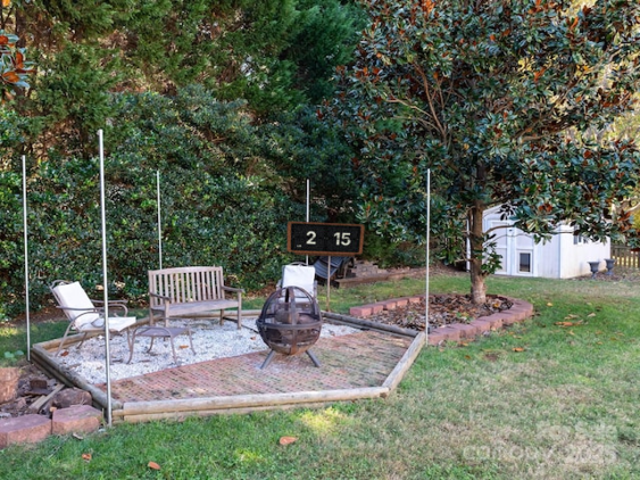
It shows 2:15
